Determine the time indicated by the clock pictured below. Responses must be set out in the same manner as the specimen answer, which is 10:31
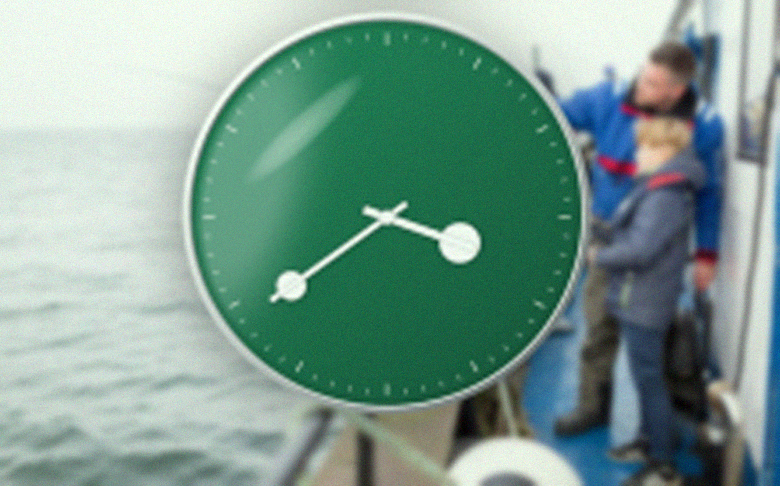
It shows 3:39
